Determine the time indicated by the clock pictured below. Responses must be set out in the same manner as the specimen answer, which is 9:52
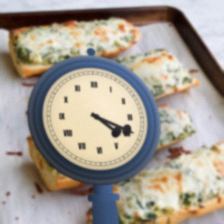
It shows 4:19
